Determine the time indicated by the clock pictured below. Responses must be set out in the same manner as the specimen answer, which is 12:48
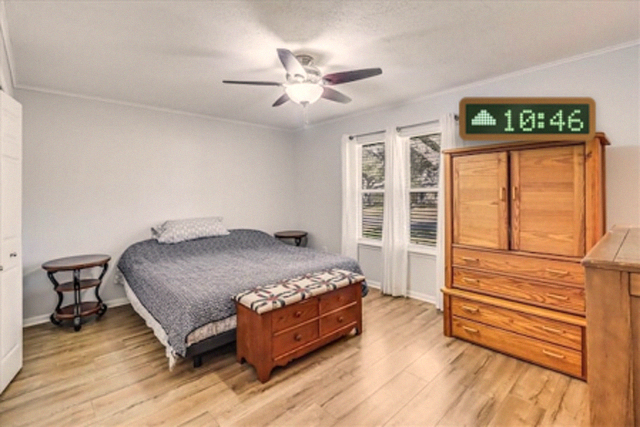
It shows 10:46
